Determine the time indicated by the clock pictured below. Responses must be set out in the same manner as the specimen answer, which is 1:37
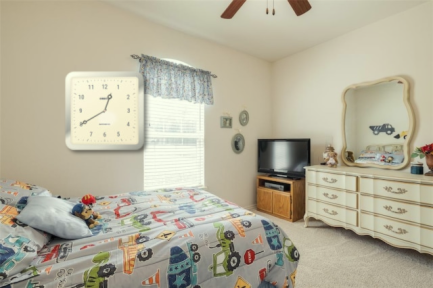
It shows 12:40
